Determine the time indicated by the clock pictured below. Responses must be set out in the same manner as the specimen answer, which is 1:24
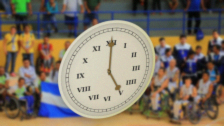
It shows 5:00
